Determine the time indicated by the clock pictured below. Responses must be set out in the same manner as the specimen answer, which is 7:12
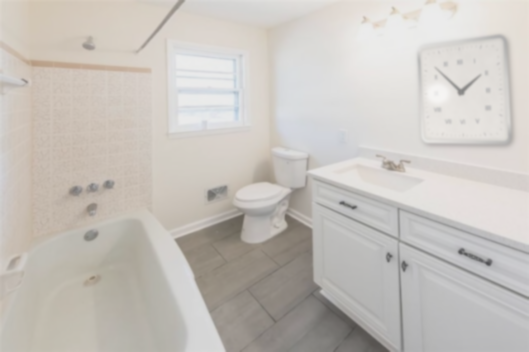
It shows 1:52
